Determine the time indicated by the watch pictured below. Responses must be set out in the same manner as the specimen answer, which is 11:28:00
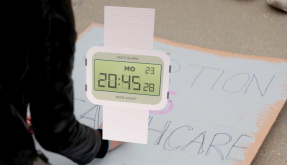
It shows 20:45:28
